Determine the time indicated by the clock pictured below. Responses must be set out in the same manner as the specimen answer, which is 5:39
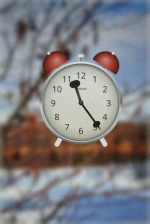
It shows 11:24
